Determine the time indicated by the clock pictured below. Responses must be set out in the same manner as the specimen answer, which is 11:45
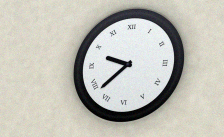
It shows 9:38
